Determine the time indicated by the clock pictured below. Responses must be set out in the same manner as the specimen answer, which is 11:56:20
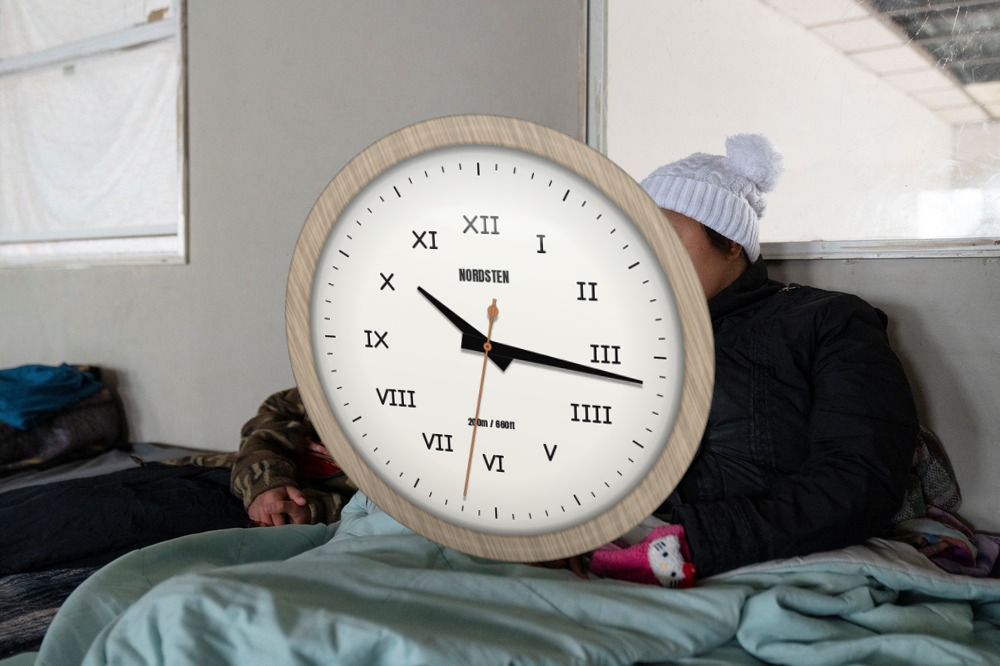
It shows 10:16:32
